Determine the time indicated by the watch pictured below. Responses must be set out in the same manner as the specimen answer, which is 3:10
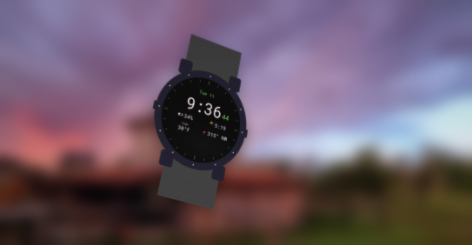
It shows 9:36
